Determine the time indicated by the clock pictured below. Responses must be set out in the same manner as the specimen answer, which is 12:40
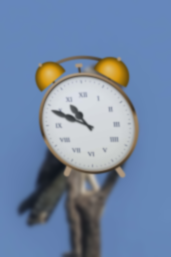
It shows 10:49
